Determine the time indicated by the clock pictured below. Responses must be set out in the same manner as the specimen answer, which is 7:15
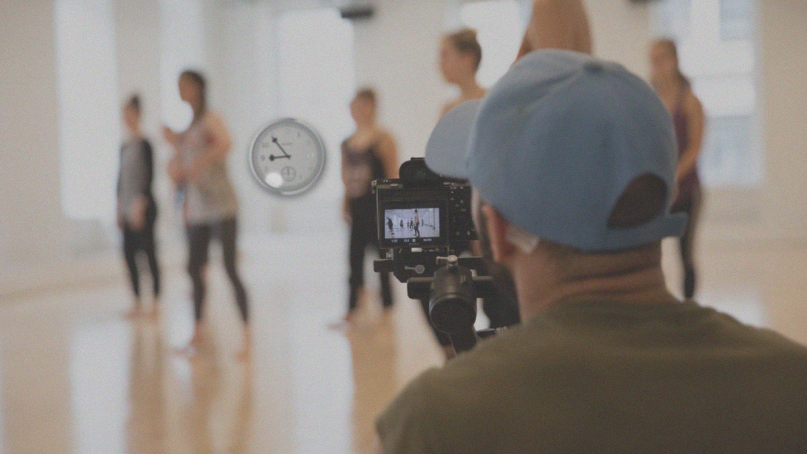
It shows 8:54
